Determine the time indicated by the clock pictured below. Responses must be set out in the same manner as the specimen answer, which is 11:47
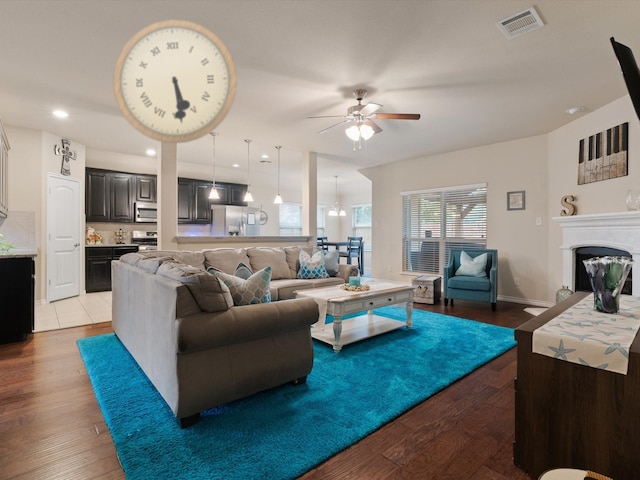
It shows 5:29
